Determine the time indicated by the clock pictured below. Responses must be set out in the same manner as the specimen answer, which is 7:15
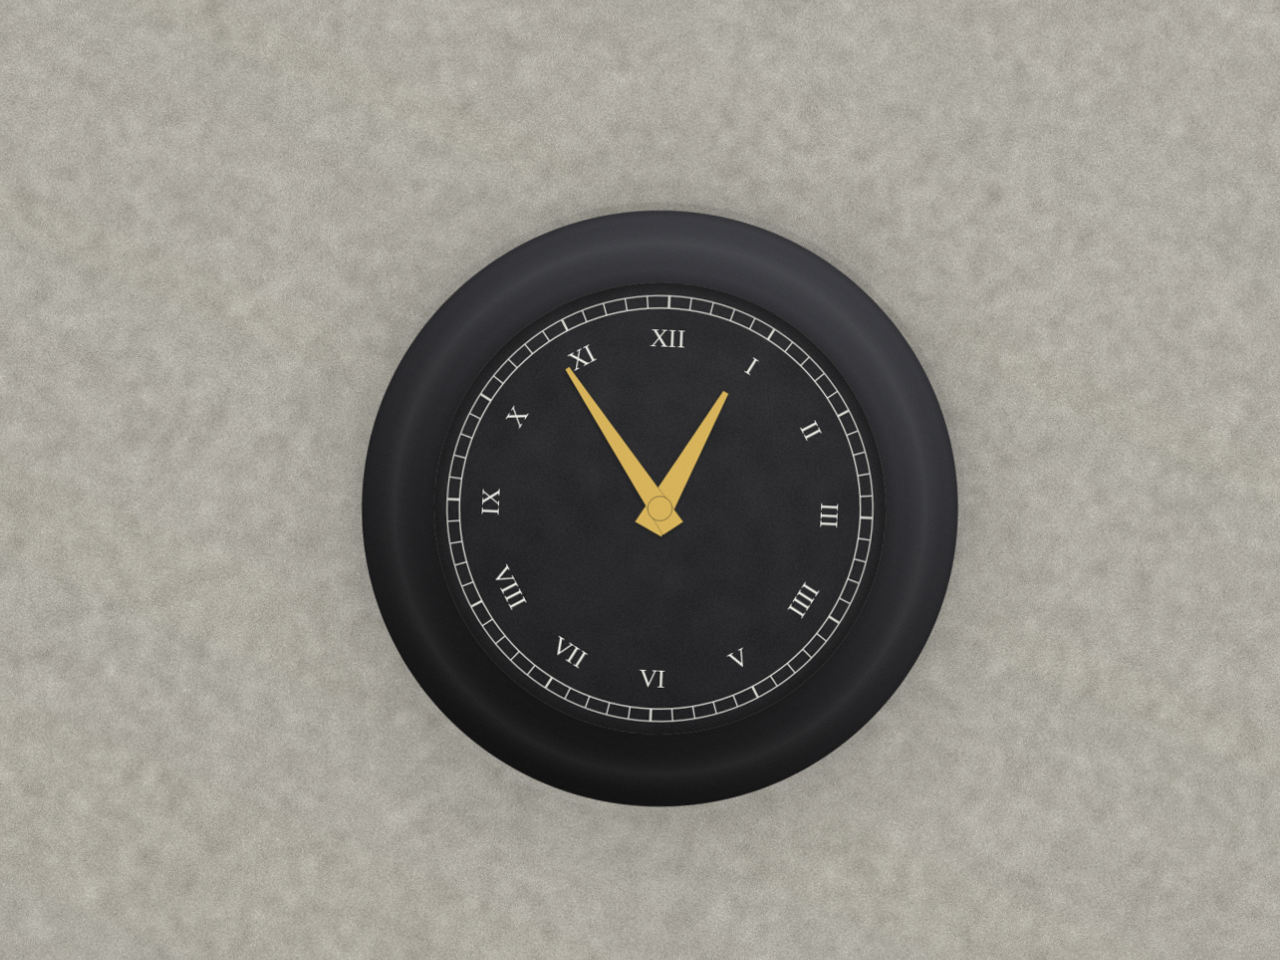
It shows 12:54
